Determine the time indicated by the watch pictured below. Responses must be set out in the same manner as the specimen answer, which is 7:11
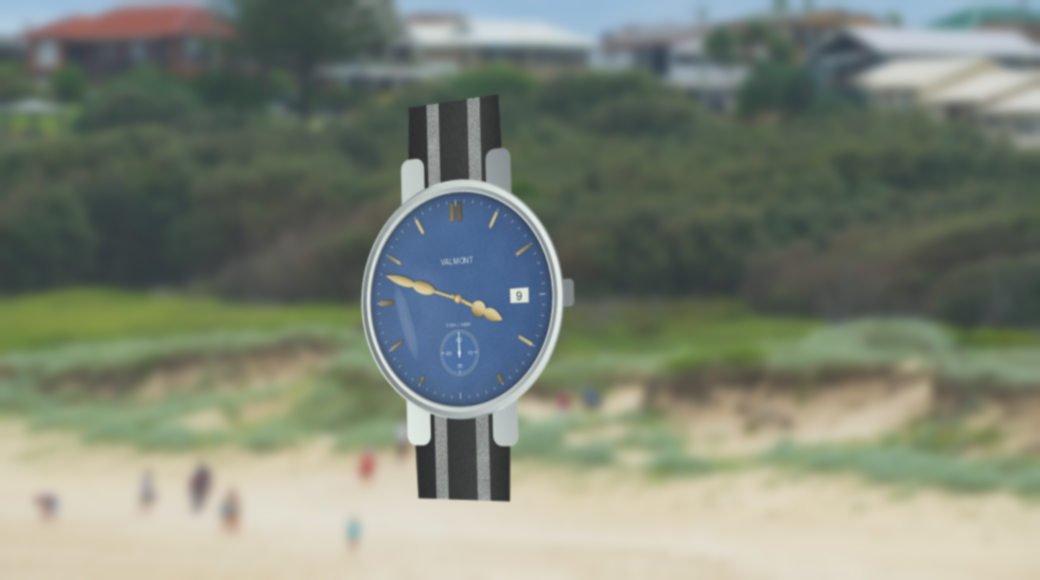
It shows 3:48
